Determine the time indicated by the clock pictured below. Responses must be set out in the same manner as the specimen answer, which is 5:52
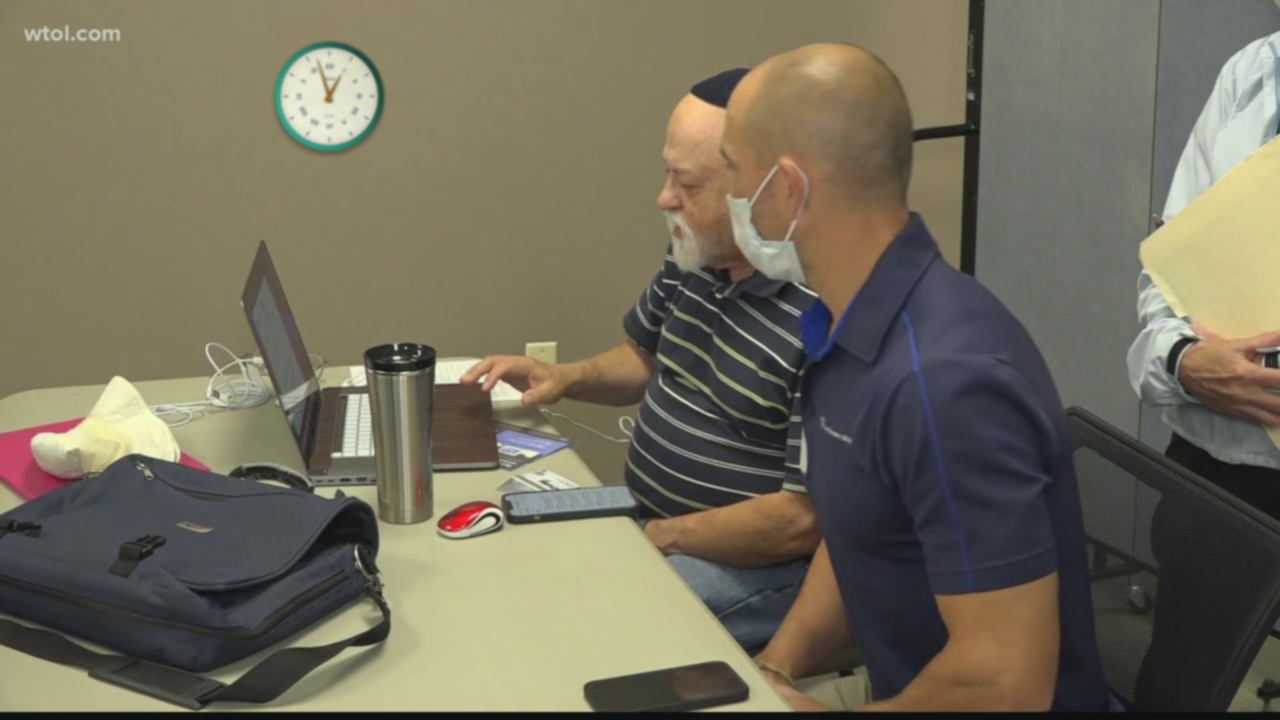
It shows 12:57
